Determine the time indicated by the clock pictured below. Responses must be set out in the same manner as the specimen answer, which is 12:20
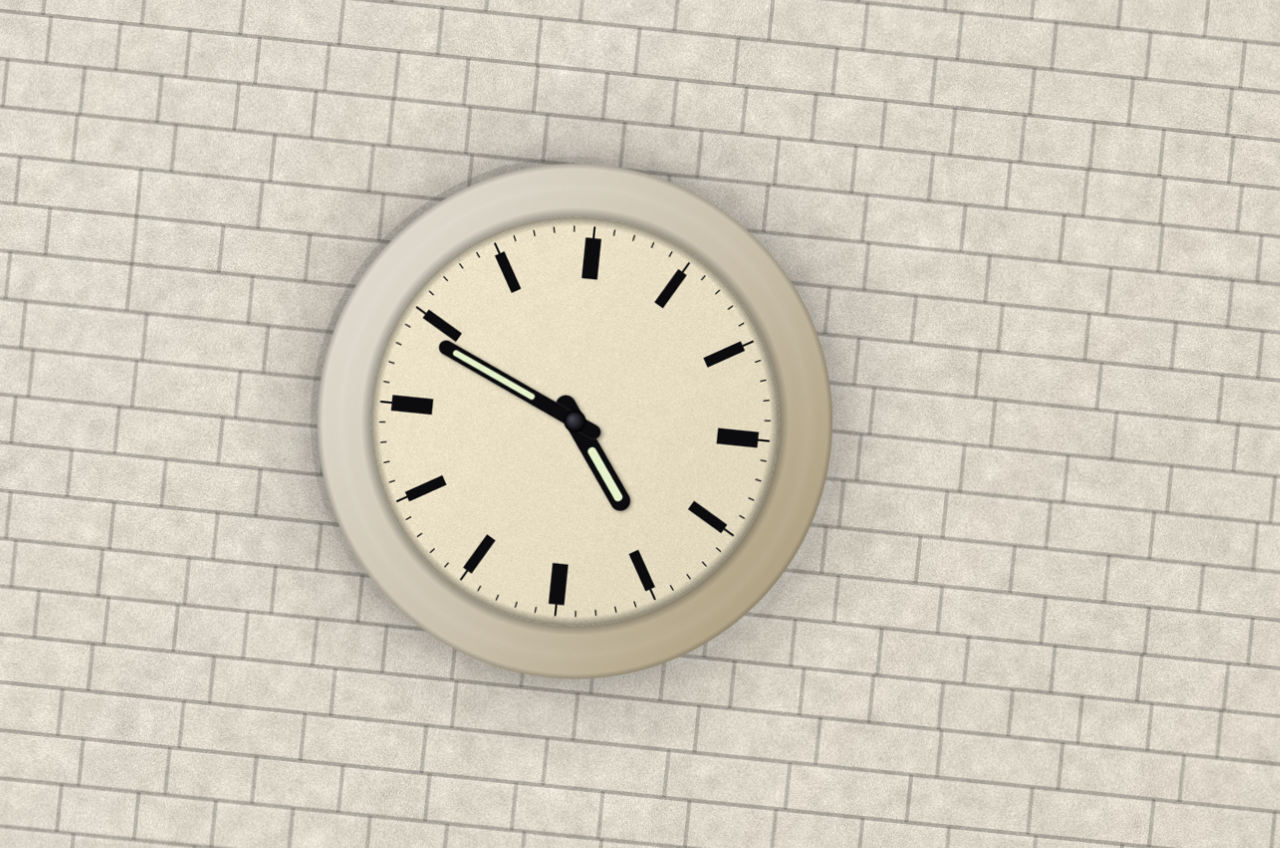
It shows 4:49
